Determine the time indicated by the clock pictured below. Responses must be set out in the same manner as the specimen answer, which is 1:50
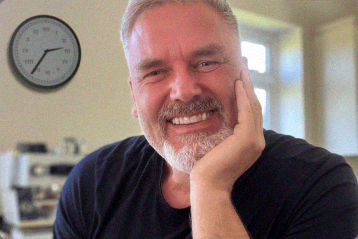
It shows 2:36
